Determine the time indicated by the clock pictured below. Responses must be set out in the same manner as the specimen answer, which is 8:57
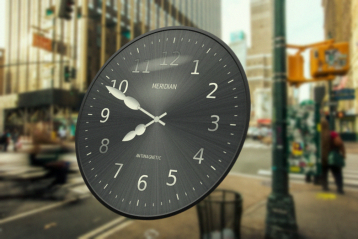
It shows 7:49
